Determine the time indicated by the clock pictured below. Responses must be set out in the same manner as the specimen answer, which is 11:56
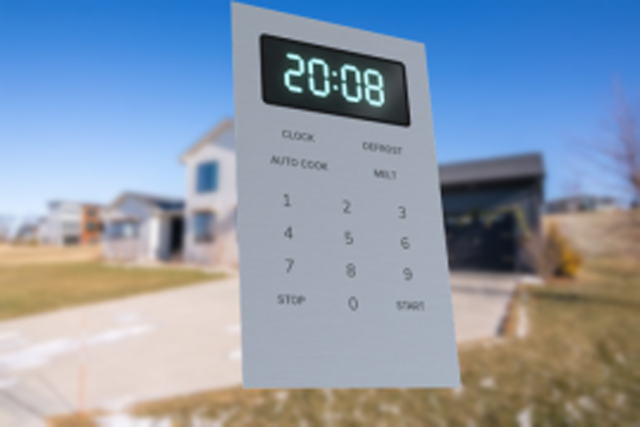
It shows 20:08
